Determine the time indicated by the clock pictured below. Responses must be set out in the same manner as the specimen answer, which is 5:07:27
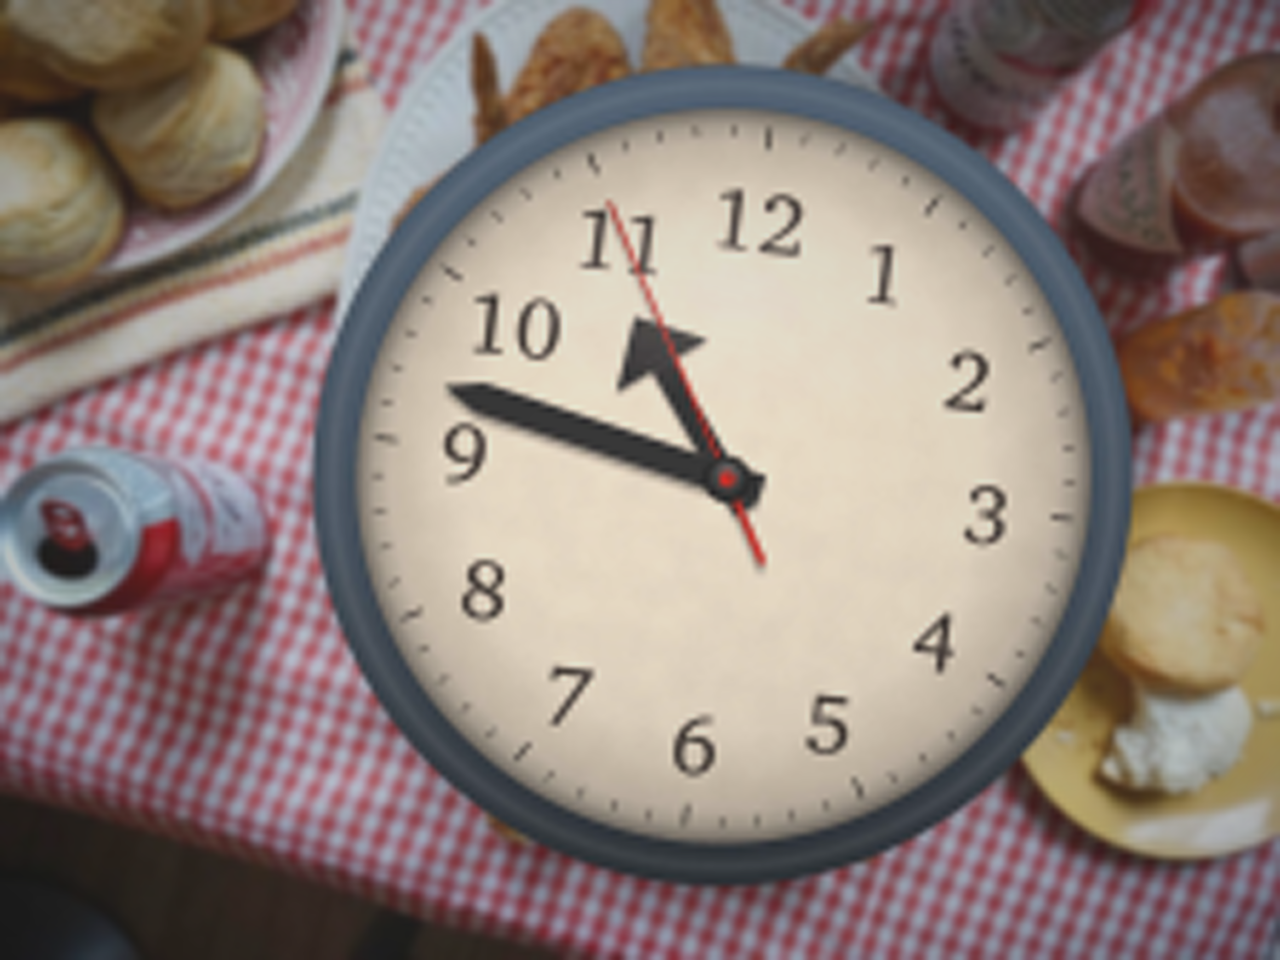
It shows 10:46:55
